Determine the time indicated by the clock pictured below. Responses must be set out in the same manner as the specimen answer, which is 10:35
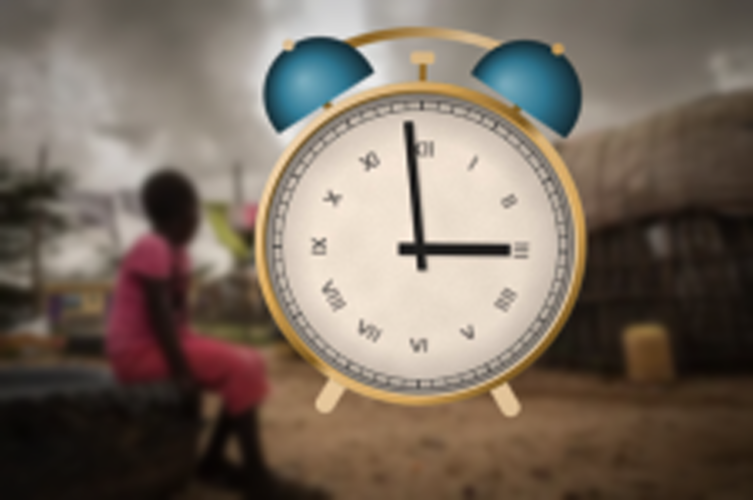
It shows 2:59
